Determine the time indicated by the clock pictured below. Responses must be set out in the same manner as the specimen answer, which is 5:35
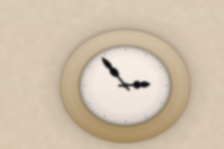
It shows 2:54
